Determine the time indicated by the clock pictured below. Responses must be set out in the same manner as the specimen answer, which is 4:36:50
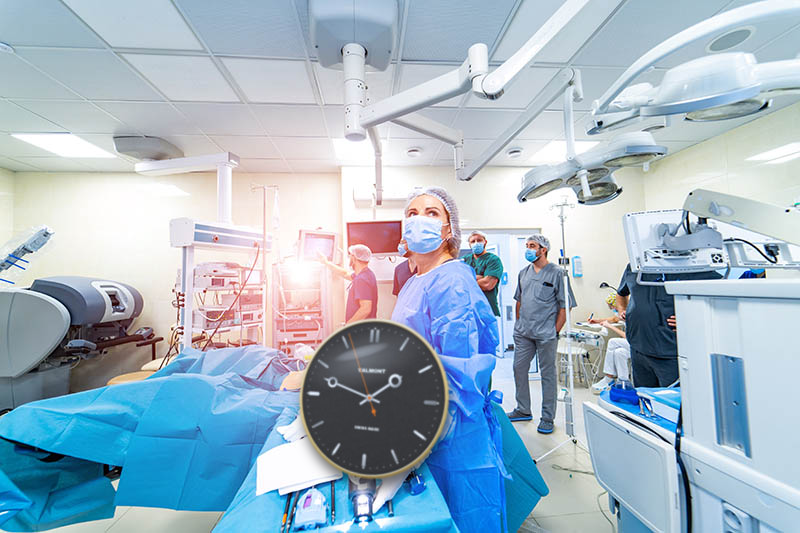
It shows 1:47:56
